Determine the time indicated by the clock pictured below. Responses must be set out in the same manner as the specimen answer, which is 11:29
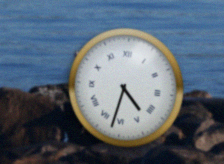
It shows 4:32
